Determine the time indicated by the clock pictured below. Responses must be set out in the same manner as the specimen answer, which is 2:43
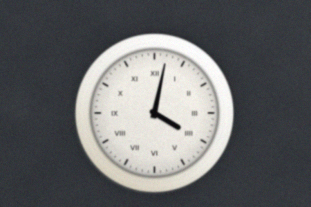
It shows 4:02
